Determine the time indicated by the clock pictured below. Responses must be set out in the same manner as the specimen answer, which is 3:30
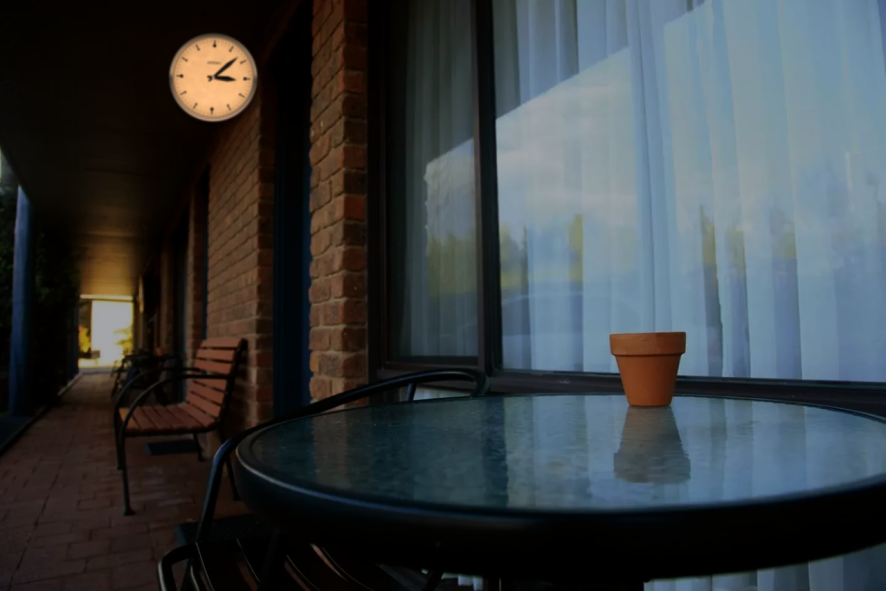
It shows 3:08
